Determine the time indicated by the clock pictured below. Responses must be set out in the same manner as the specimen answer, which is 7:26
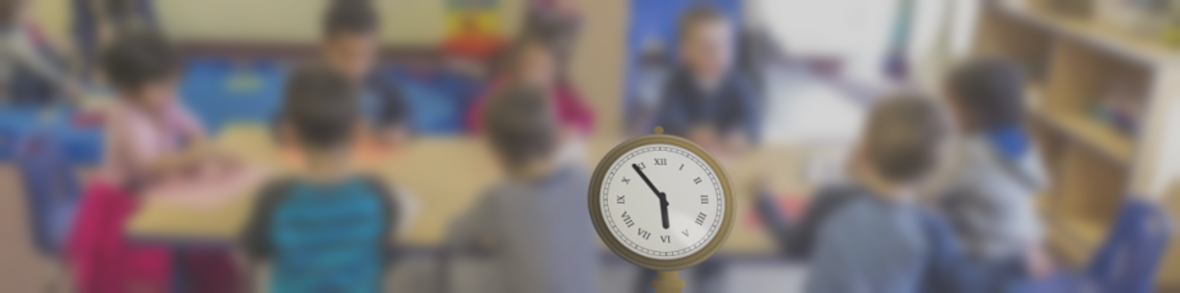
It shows 5:54
